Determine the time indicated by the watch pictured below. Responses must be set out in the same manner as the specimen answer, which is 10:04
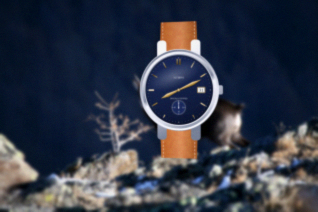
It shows 8:11
